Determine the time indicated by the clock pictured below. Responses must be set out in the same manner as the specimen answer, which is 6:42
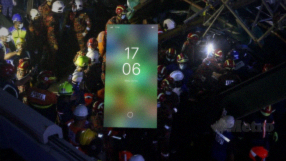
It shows 17:06
